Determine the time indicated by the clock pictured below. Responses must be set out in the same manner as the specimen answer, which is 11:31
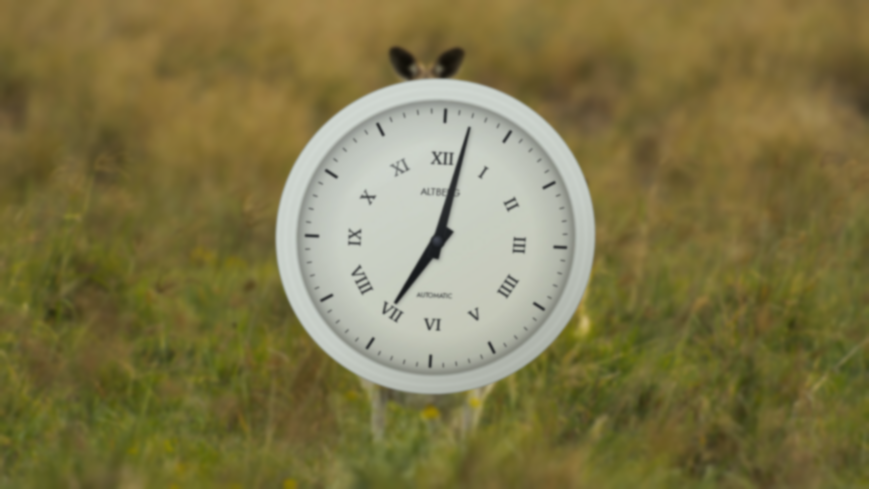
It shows 7:02
